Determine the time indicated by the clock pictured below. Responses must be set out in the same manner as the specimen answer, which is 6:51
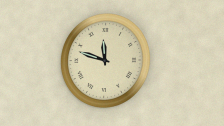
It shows 11:48
